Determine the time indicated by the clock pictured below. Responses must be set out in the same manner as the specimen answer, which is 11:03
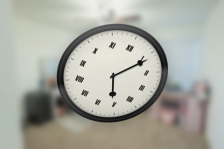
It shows 5:06
